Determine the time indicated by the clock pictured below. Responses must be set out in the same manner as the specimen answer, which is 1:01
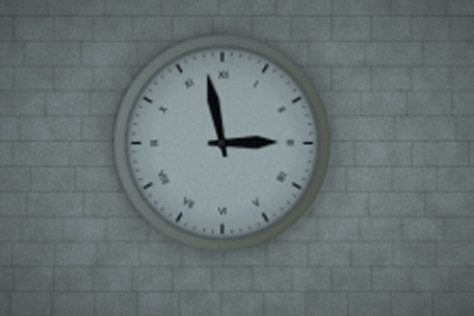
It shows 2:58
